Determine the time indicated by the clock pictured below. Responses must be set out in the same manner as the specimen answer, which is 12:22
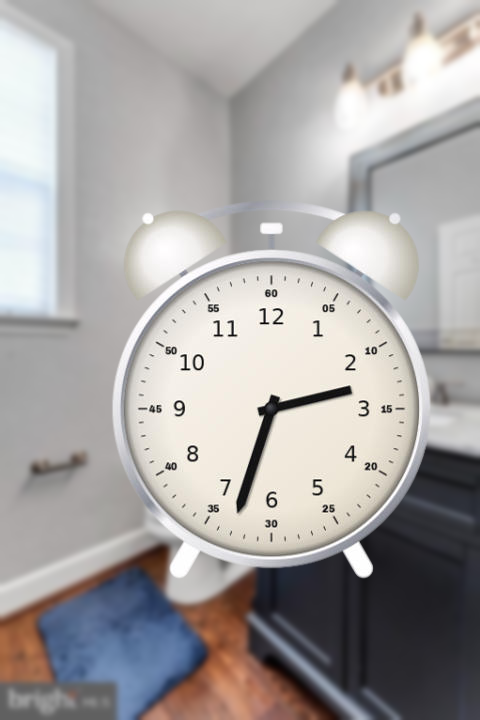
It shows 2:33
